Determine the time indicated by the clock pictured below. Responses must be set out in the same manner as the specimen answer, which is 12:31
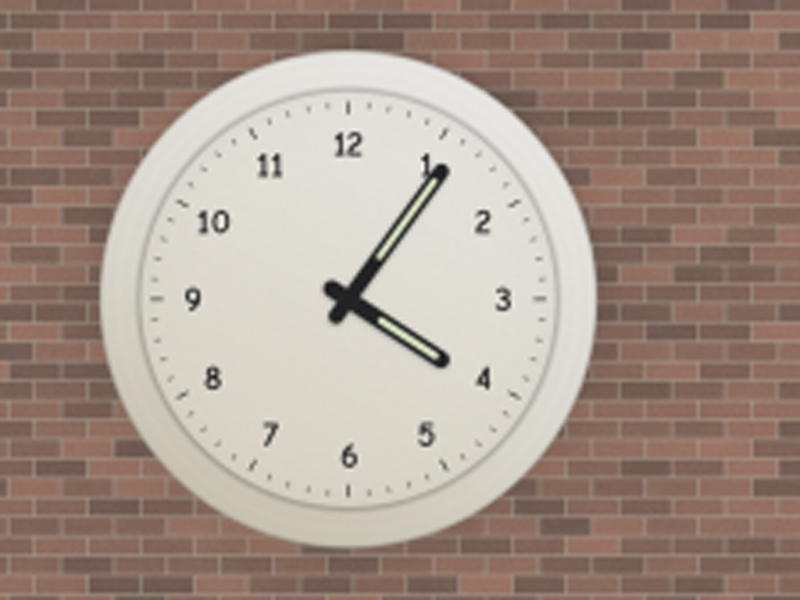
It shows 4:06
